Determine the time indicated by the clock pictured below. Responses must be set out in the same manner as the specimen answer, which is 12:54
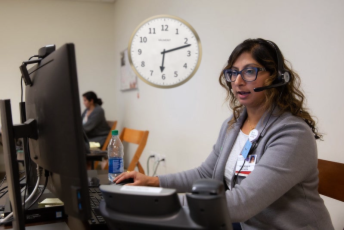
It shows 6:12
